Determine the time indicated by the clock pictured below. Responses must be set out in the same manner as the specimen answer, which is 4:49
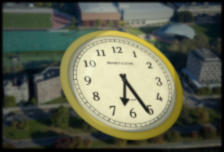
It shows 6:26
